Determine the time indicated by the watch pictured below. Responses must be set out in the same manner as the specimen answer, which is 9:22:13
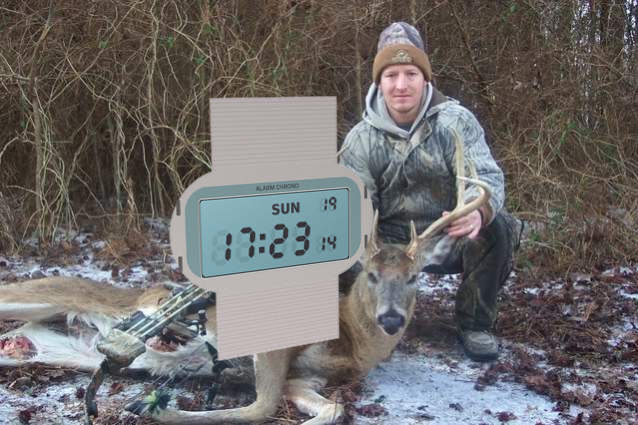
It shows 17:23:14
